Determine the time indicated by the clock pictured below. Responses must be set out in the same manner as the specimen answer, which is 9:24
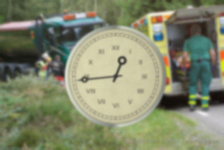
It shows 12:44
